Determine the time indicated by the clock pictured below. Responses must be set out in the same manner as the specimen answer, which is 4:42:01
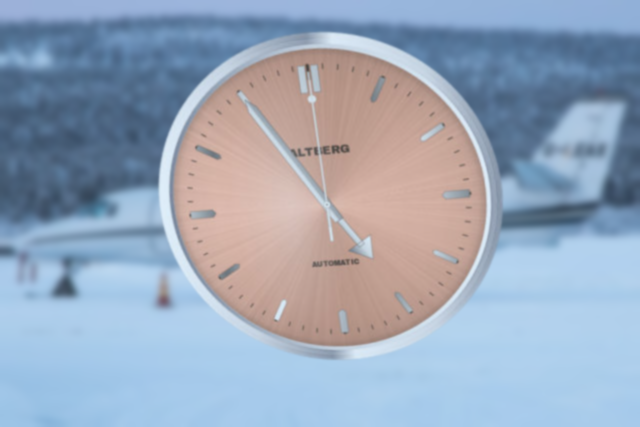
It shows 4:55:00
